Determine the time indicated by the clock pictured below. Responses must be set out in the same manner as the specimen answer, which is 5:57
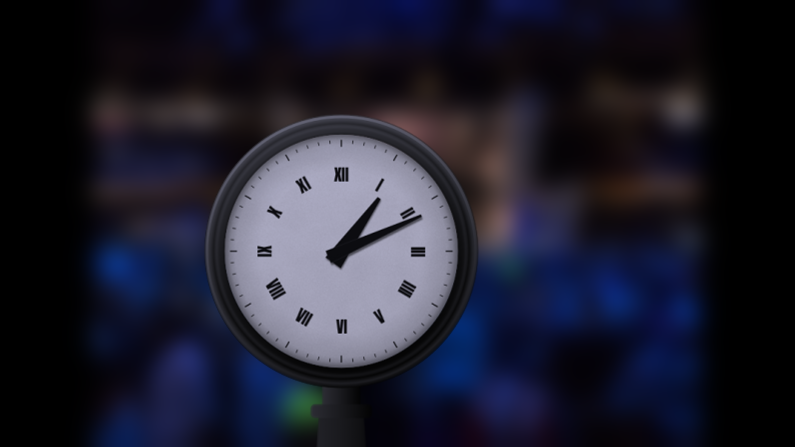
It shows 1:11
